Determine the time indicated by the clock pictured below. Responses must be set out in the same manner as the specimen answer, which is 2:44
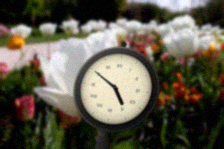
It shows 4:50
